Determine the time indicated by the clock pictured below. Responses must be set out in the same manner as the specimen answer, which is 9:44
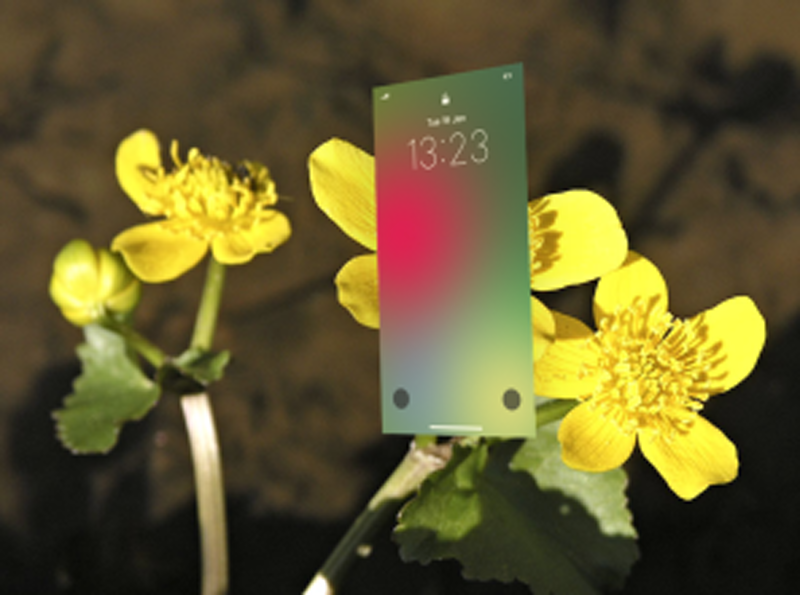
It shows 13:23
